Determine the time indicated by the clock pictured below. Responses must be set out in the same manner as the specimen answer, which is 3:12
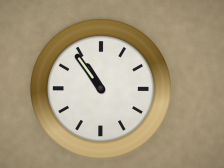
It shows 10:54
